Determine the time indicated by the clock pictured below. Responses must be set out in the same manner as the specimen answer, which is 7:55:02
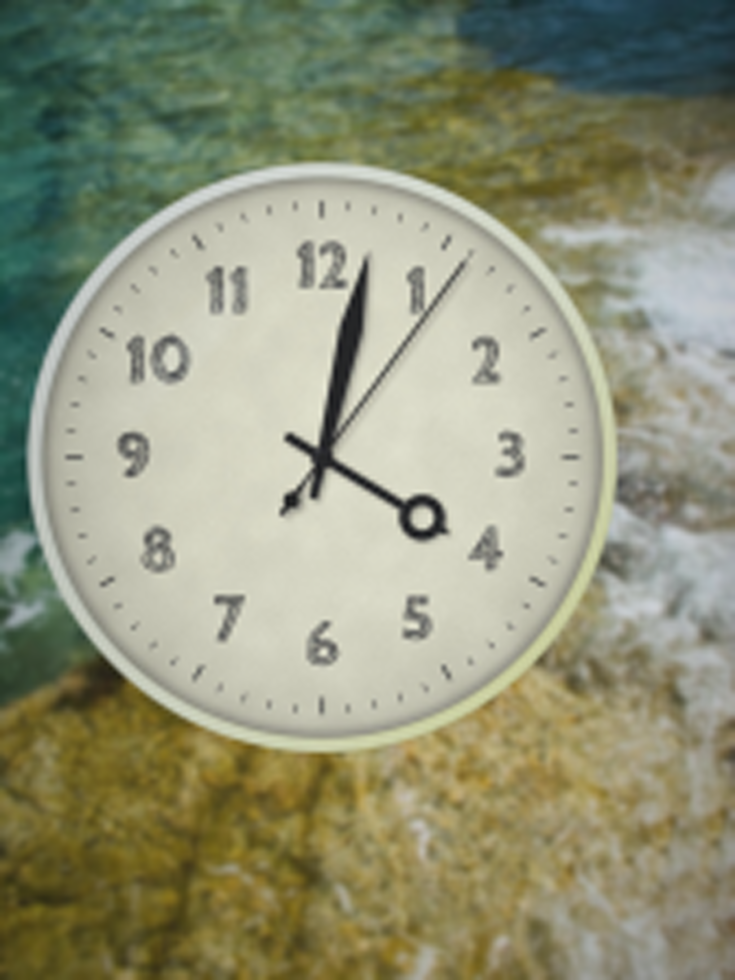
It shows 4:02:06
